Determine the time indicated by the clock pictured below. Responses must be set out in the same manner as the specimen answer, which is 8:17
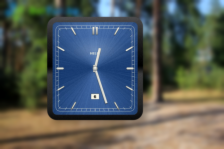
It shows 12:27
